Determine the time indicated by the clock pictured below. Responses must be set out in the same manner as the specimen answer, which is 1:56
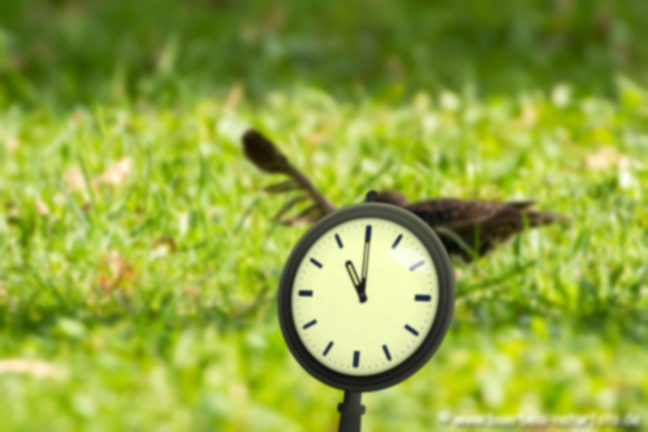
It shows 11:00
